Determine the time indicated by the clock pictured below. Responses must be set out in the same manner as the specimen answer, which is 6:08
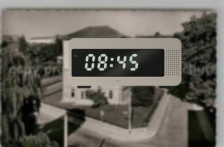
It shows 8:45
